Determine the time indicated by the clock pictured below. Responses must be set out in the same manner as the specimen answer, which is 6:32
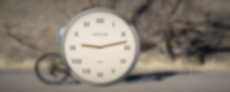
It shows 9:13
